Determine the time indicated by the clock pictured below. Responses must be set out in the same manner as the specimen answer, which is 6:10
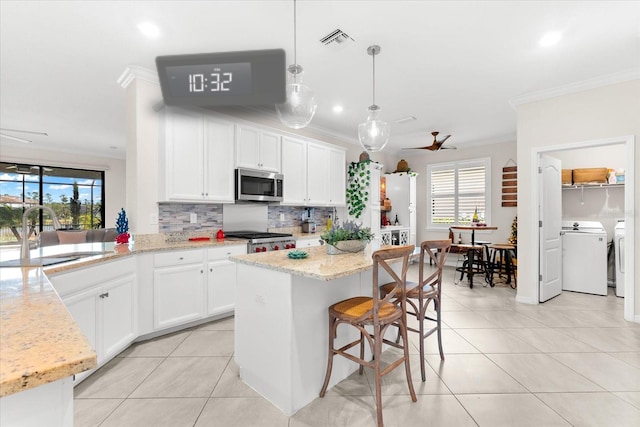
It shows 10:32
